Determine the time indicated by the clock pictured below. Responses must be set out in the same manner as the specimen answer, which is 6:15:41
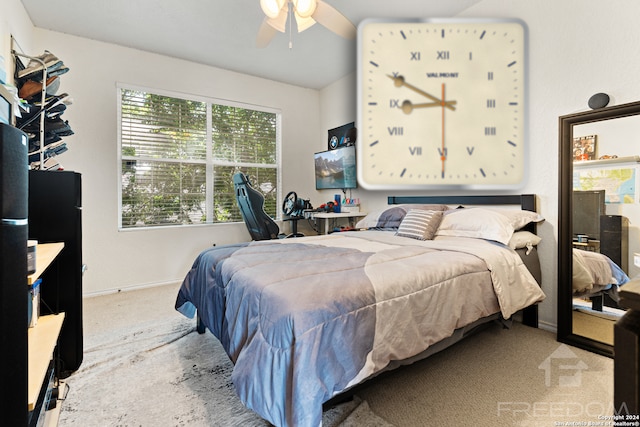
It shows 8:49:30
